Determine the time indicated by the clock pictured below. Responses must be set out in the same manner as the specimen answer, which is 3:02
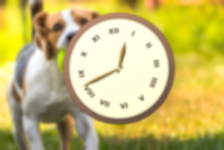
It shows 12:42
